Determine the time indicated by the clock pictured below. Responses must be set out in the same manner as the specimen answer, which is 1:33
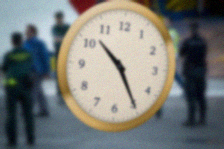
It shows 10:25
